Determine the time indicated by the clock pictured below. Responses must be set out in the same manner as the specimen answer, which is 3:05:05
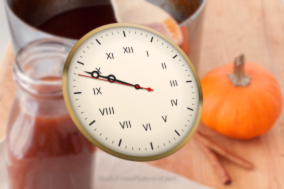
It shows 9:48:48
